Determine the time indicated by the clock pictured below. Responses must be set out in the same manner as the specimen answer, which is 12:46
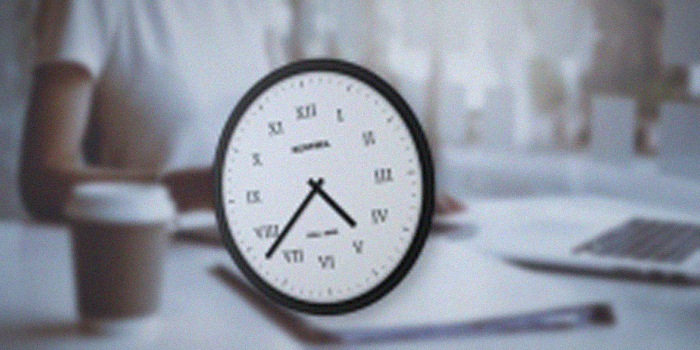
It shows 4:38
